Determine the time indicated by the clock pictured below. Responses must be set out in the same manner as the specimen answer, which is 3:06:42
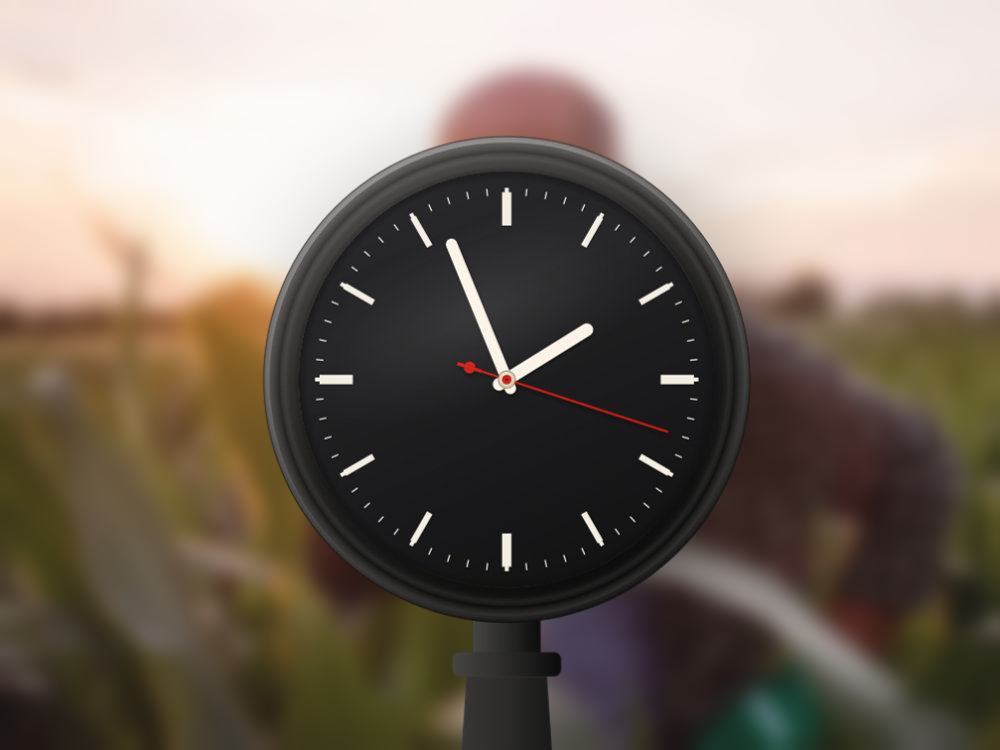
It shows 1:56:18
